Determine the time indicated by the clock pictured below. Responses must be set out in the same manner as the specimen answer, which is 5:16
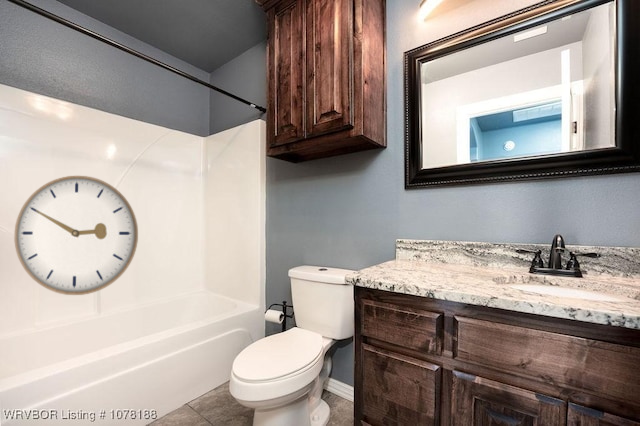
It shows 2:50
